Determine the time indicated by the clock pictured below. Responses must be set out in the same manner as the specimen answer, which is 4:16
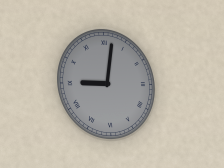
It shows 9:02
